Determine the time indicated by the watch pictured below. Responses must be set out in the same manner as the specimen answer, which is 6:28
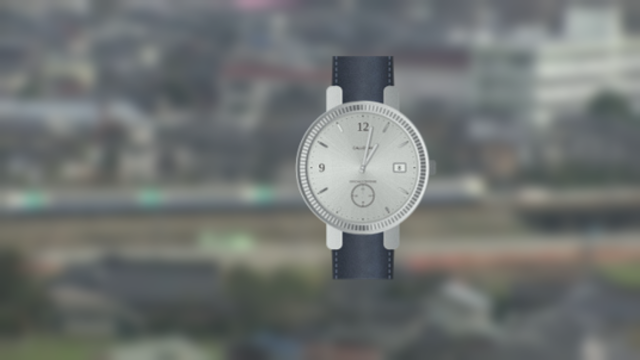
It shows 1:02
